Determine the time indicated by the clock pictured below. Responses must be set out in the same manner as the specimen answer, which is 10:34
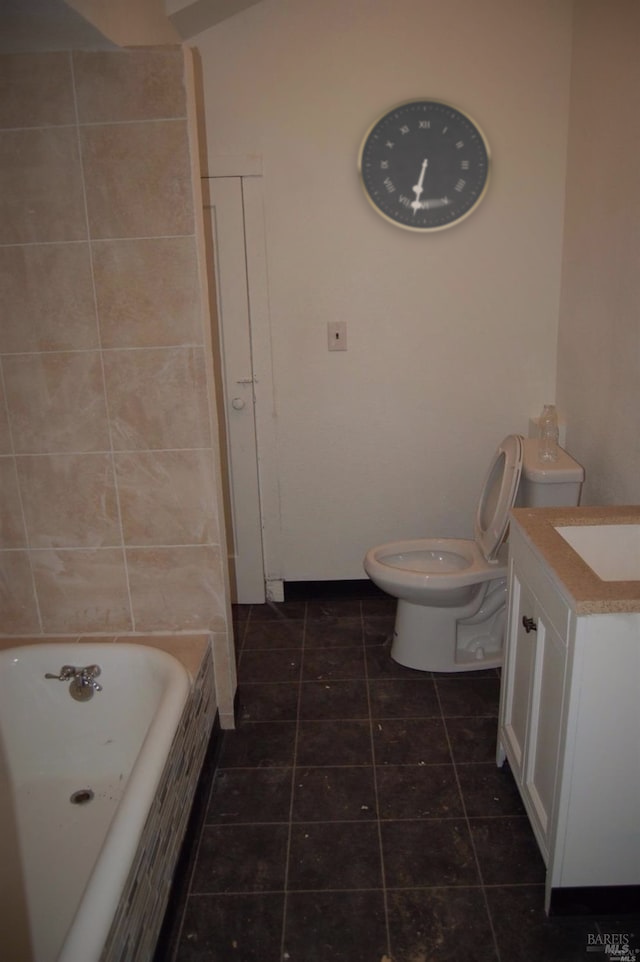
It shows 6:32
